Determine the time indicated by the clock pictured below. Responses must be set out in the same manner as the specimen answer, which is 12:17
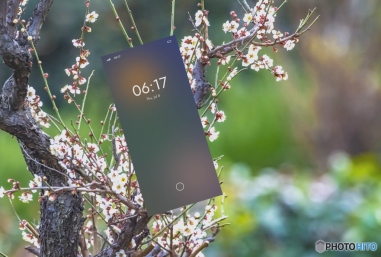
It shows 6:17
